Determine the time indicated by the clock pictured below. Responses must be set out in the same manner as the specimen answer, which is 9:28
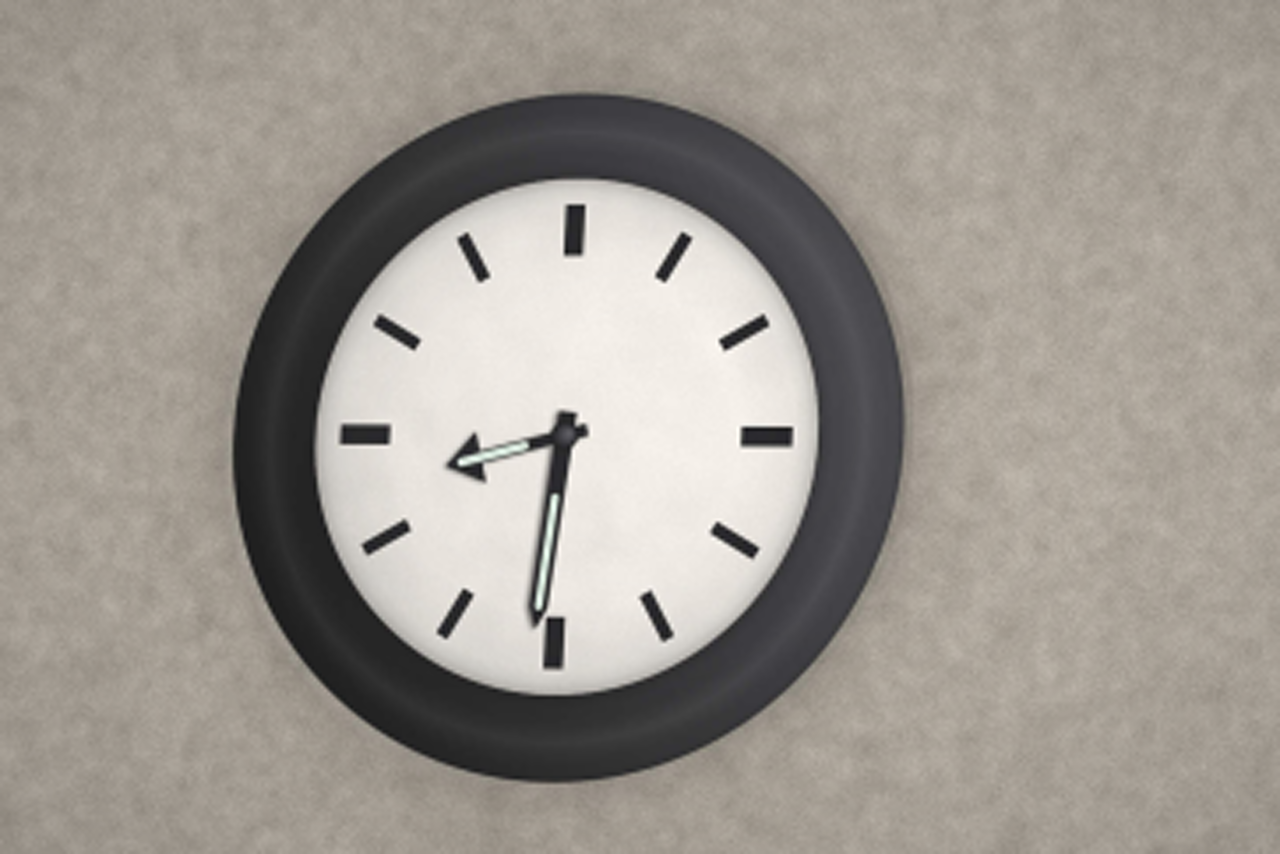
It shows 8:31
